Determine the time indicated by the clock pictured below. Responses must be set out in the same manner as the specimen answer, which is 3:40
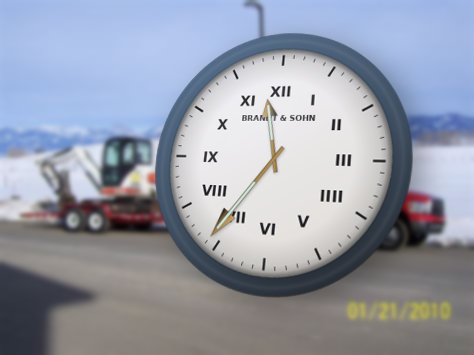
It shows 11:36
